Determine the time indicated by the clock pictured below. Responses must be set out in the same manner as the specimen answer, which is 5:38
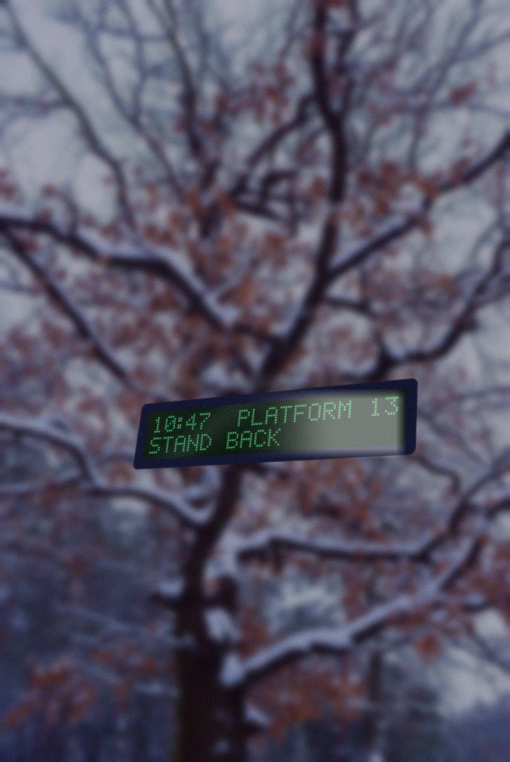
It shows 10:47
